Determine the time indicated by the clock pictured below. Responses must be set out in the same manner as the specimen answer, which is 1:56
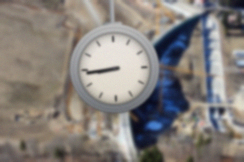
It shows 8:44
